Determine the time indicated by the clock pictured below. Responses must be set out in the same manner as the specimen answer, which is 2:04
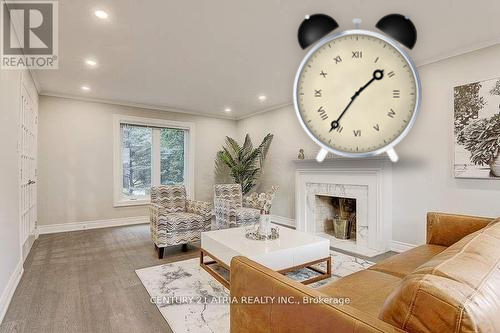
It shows 1:36
